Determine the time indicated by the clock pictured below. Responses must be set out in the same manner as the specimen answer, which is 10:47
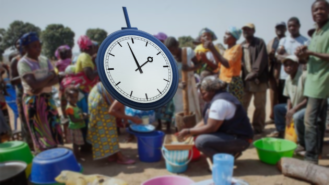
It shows 1:58
